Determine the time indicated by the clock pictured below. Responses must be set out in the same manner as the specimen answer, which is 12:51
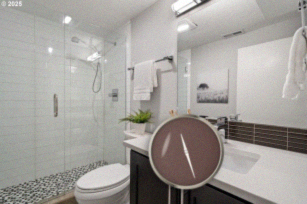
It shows 11:27
